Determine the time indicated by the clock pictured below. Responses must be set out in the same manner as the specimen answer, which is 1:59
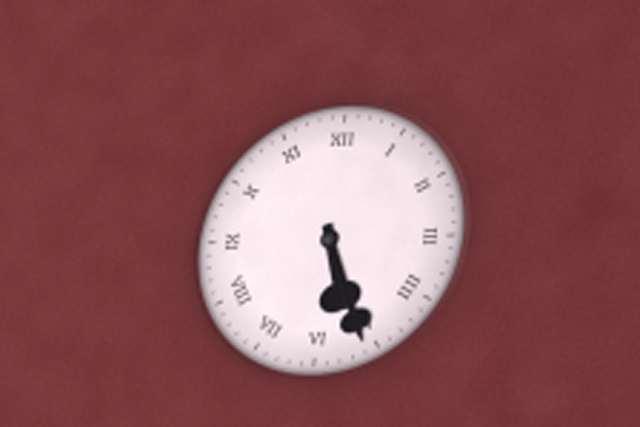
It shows 5:26
